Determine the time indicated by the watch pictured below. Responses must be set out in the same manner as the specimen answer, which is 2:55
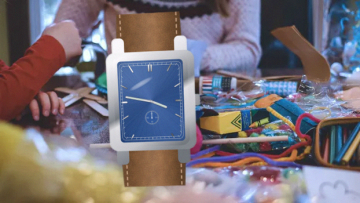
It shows 3:47
